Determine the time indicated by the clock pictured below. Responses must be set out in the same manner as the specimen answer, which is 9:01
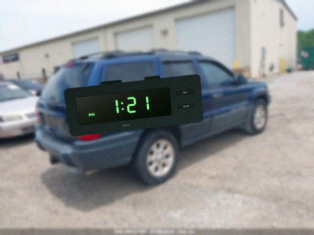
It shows 1:21
